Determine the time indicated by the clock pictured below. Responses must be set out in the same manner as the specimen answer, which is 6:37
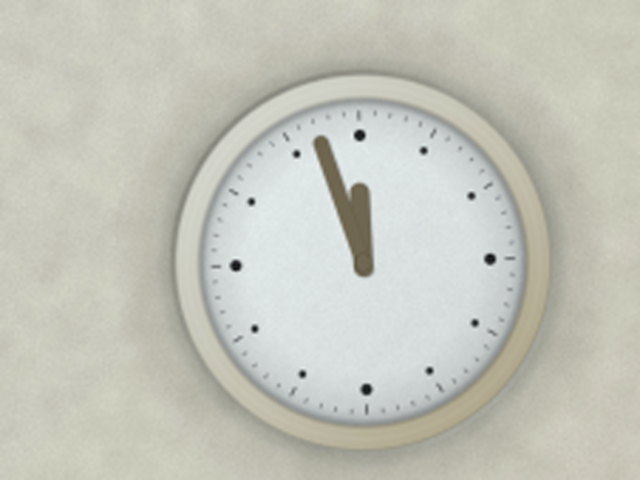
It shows 11:57
